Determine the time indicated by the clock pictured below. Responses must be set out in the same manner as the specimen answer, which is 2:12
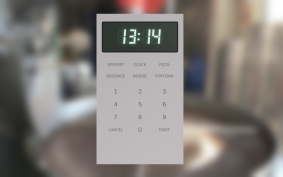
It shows 13:14
